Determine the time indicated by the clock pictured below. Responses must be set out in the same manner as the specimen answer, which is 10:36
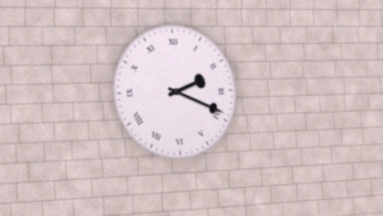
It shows 2:19
